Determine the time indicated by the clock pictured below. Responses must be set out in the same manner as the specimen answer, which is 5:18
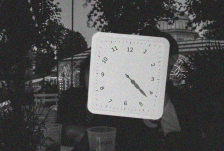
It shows 4:22
